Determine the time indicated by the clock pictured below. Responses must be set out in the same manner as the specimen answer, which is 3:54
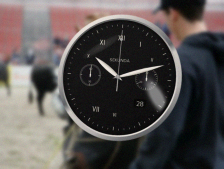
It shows 10:12
